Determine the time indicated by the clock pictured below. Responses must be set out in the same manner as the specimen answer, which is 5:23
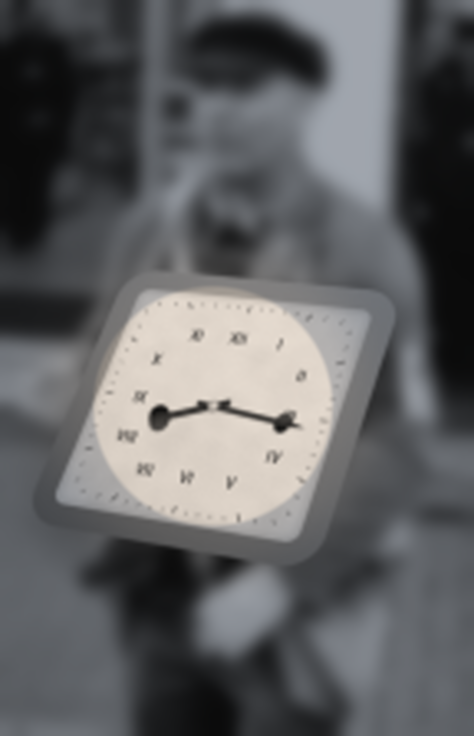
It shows 8:16
